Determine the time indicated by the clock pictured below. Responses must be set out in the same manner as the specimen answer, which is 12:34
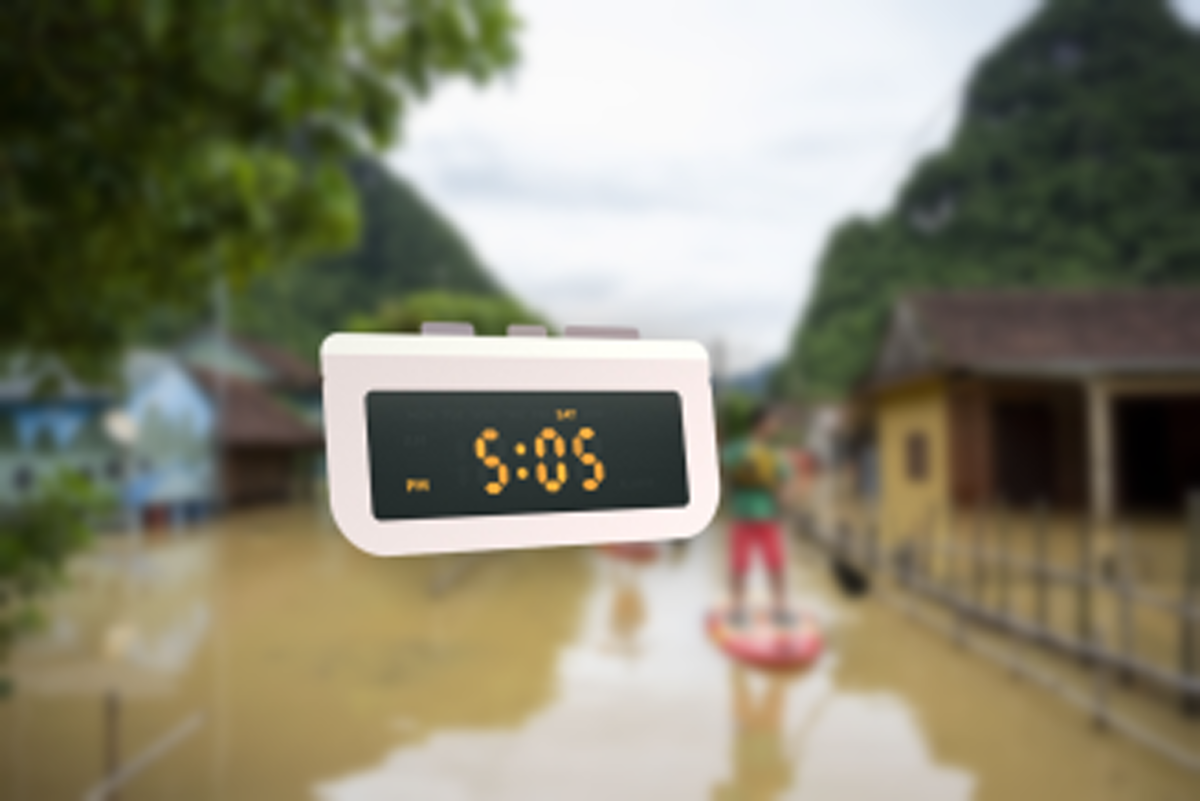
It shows 5:05
